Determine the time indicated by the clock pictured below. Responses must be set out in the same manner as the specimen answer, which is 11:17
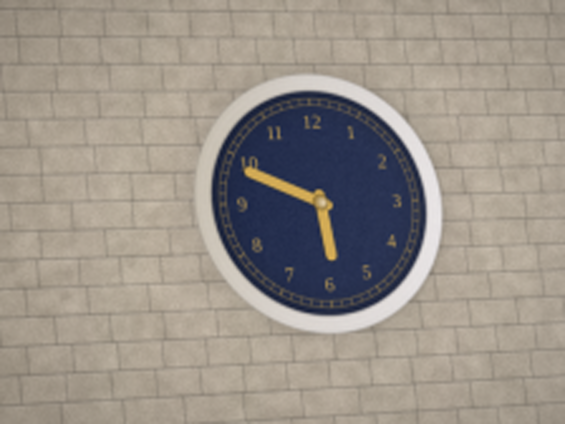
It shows 5:49
